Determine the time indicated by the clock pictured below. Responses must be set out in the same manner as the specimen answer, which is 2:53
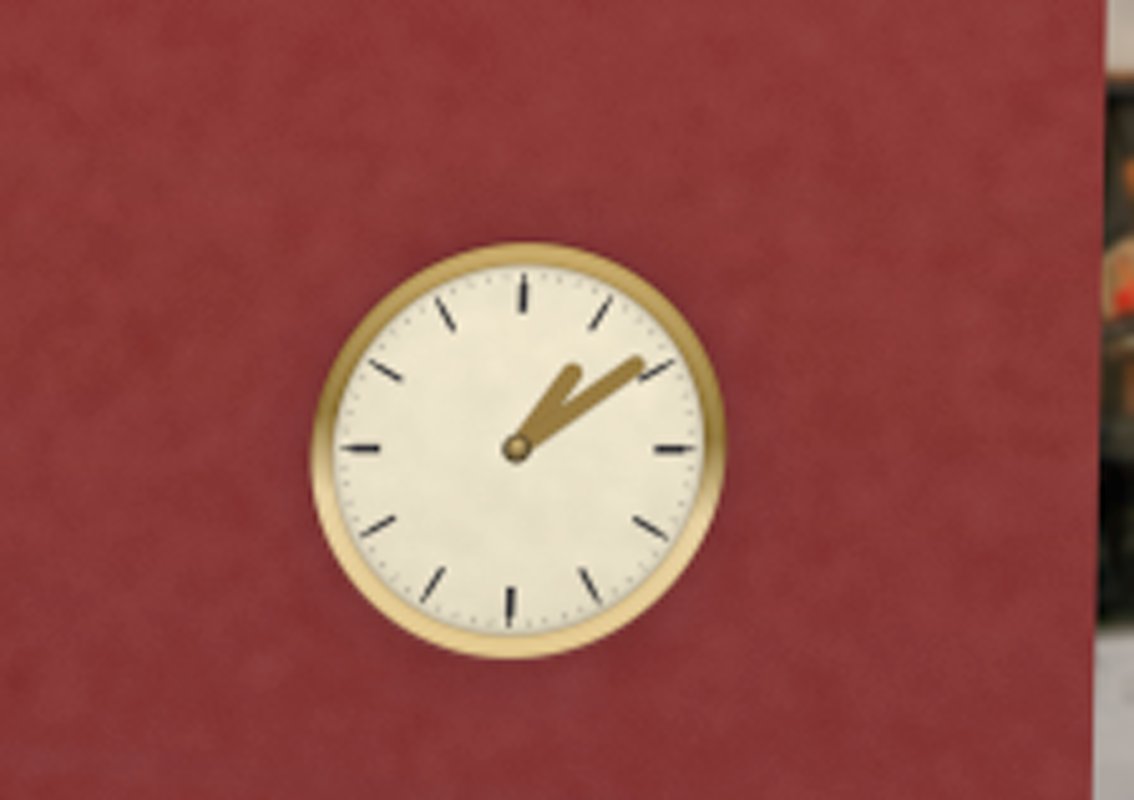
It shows 1:09
